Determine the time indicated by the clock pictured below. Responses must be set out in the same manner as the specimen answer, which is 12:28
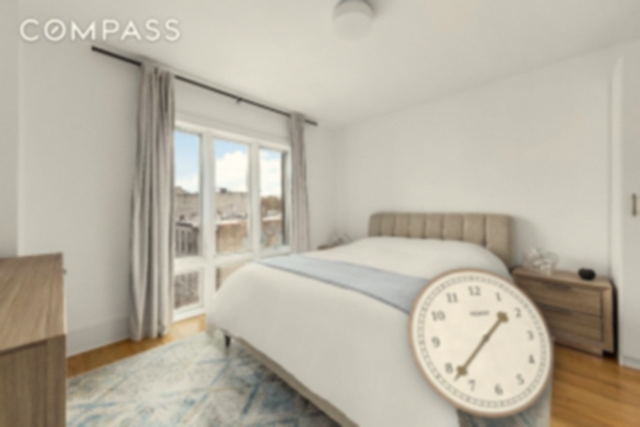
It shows 1:38
